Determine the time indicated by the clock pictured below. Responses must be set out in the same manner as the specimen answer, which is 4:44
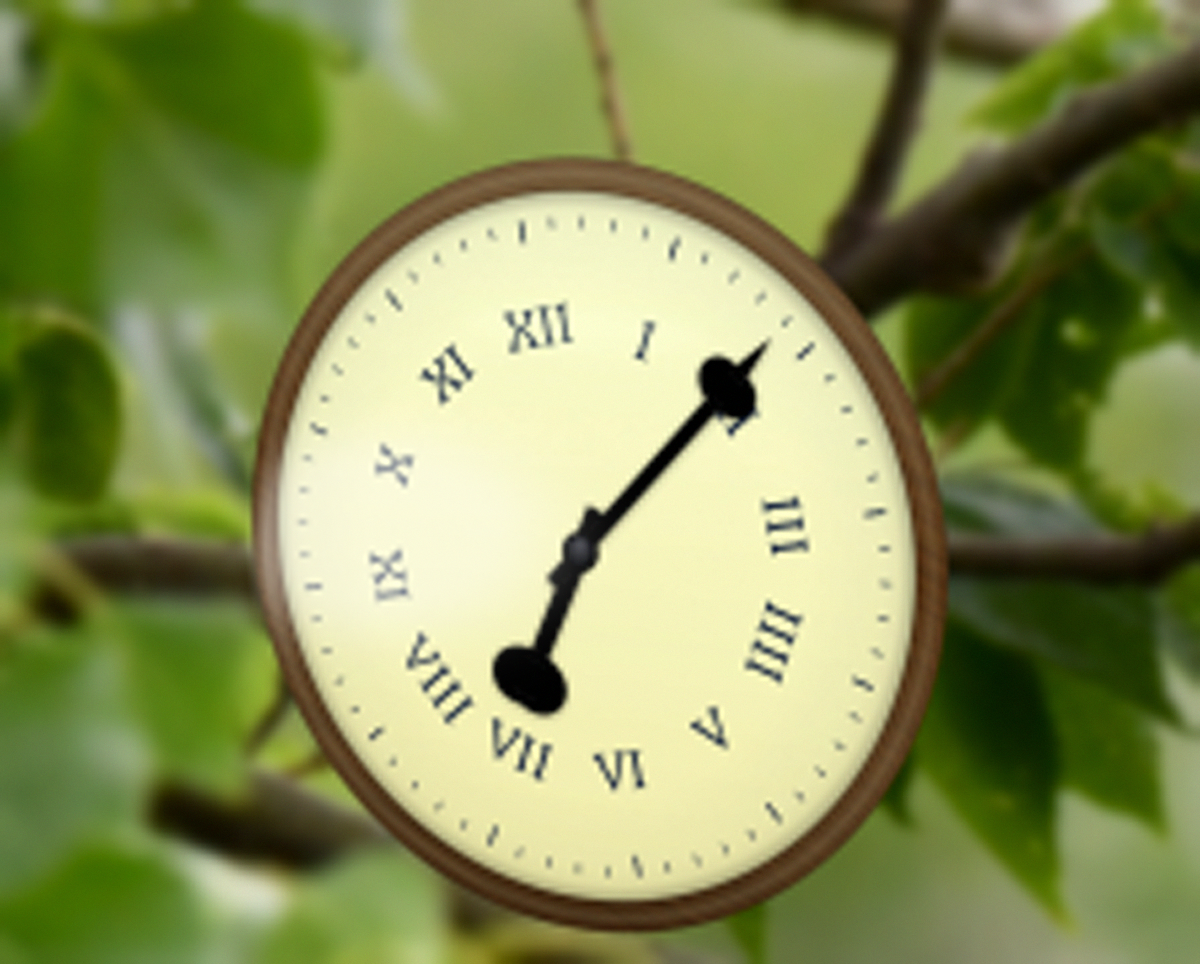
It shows 7:09
